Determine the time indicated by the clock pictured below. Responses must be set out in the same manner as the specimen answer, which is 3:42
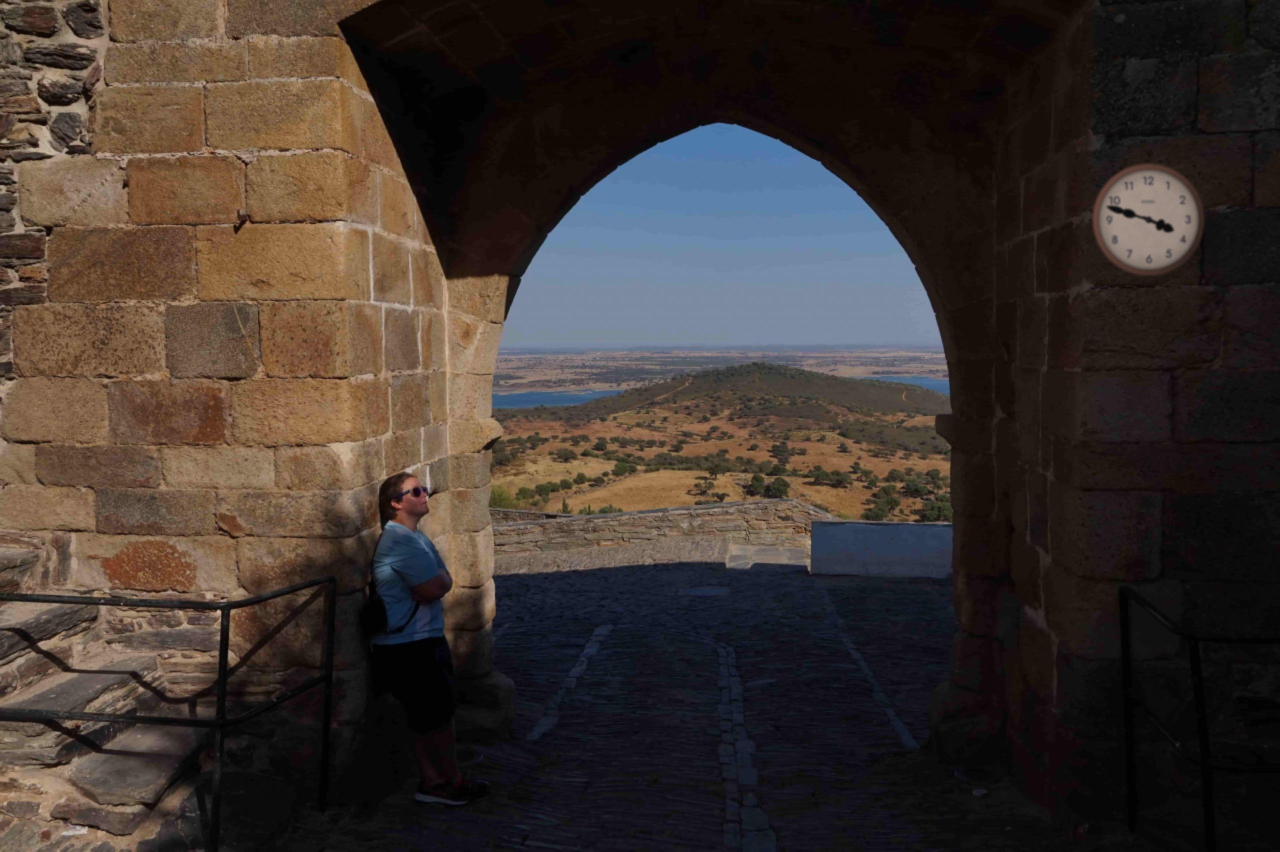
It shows 3:48
